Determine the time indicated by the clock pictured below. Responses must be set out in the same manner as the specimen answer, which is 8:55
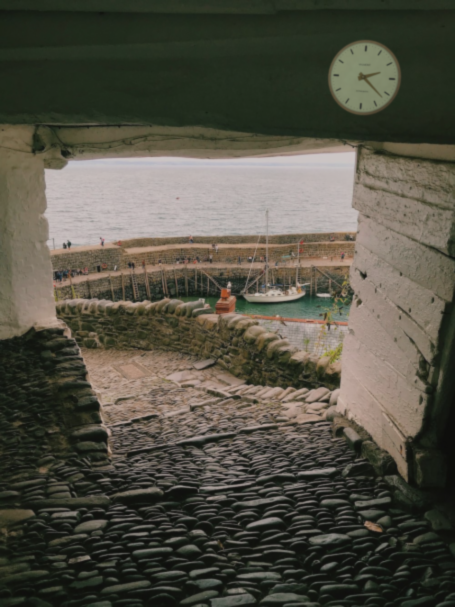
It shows 2:22
